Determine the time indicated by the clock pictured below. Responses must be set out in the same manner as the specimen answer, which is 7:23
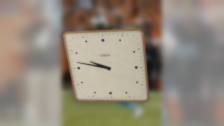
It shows 9:47
